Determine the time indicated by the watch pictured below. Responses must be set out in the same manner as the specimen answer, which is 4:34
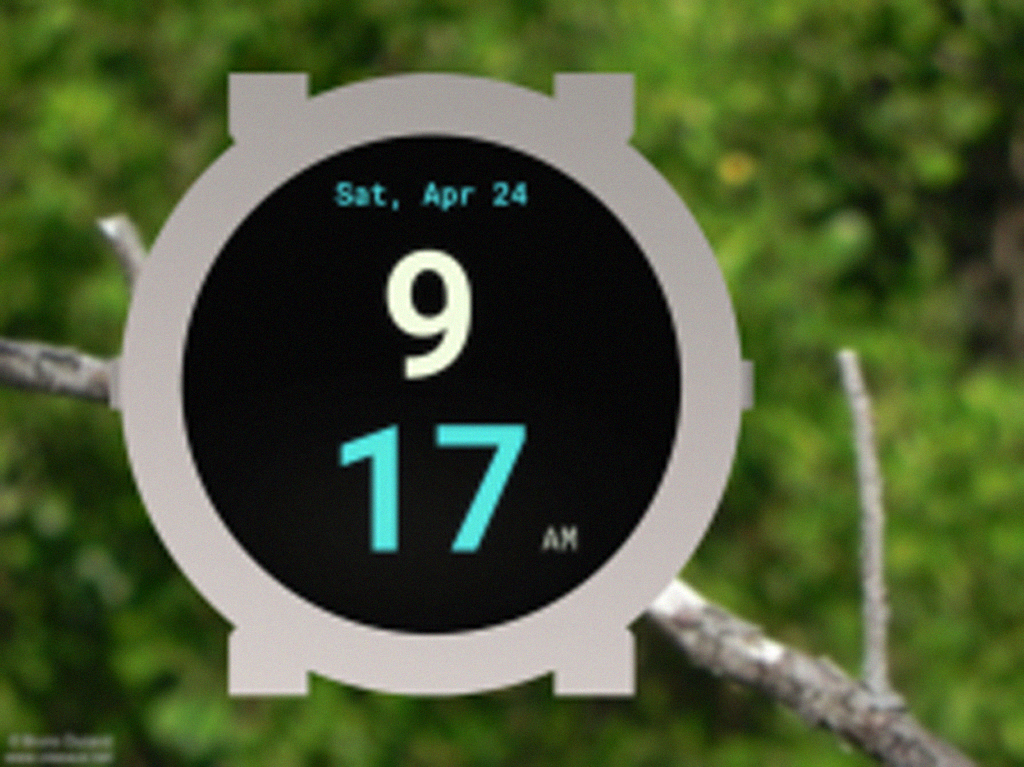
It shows 9:17
